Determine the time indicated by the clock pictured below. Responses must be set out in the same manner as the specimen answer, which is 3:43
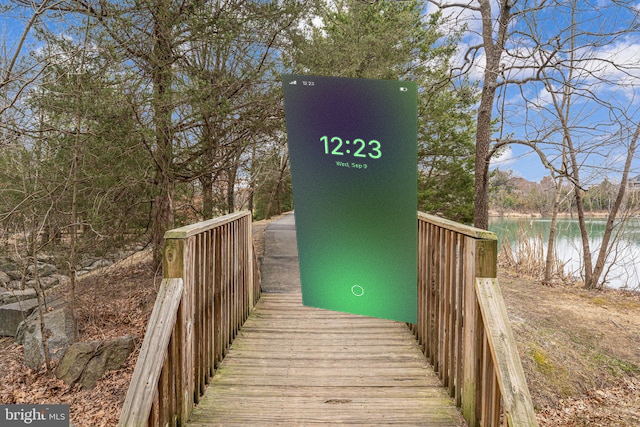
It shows 12:23
